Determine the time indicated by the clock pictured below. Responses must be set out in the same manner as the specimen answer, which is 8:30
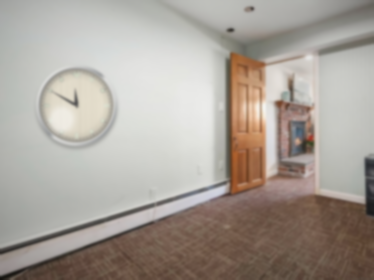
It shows 11:50
